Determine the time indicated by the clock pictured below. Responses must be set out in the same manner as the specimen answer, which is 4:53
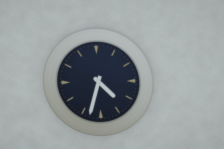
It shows 4:33
